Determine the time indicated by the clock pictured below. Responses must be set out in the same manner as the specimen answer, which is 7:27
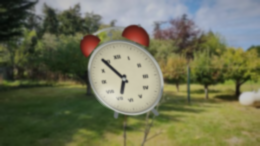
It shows 6:54
